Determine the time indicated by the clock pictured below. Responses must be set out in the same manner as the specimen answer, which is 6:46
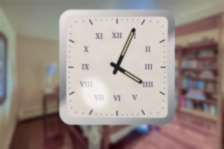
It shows 4:04
